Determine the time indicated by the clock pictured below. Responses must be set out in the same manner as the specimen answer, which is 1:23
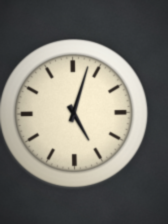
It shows 5:03
